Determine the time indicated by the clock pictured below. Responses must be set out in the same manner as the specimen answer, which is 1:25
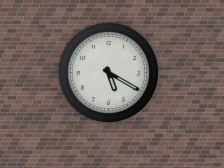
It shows 5:20
